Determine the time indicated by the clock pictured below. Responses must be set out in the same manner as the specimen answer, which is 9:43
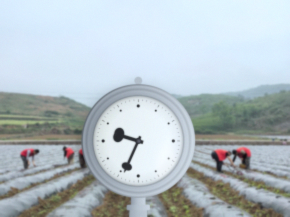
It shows 9:34
